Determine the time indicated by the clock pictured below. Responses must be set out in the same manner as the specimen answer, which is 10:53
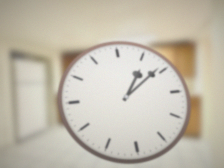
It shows 1:09
